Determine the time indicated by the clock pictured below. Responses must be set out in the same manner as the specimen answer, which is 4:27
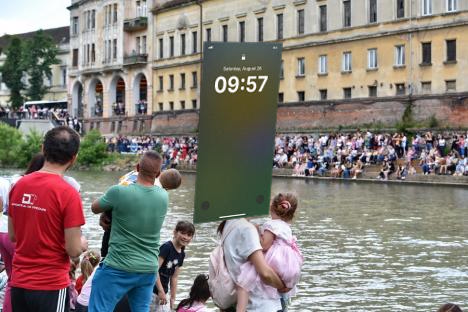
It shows 9:57
